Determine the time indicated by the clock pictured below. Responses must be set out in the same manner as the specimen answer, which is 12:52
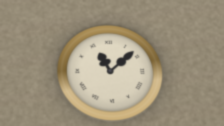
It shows 11:08
